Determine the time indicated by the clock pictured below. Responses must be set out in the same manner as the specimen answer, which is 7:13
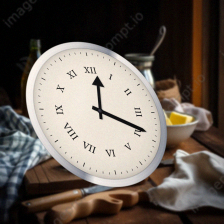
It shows 12:19
